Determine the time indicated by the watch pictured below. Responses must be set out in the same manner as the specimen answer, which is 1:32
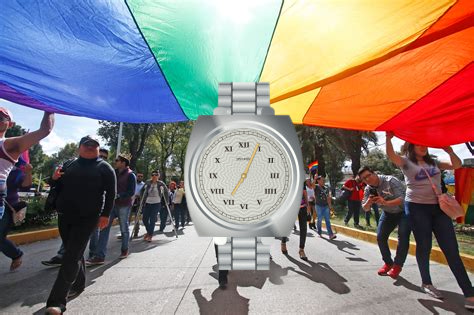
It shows 7:04
